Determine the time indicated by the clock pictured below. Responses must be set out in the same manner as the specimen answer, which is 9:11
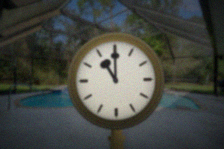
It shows 11:00
